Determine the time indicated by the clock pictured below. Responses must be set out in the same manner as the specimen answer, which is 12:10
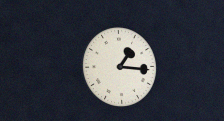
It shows 1:16
